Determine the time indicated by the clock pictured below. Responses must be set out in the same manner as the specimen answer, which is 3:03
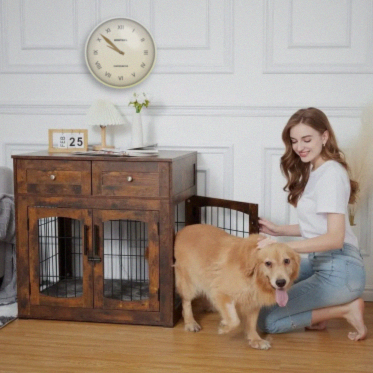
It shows 9:52
